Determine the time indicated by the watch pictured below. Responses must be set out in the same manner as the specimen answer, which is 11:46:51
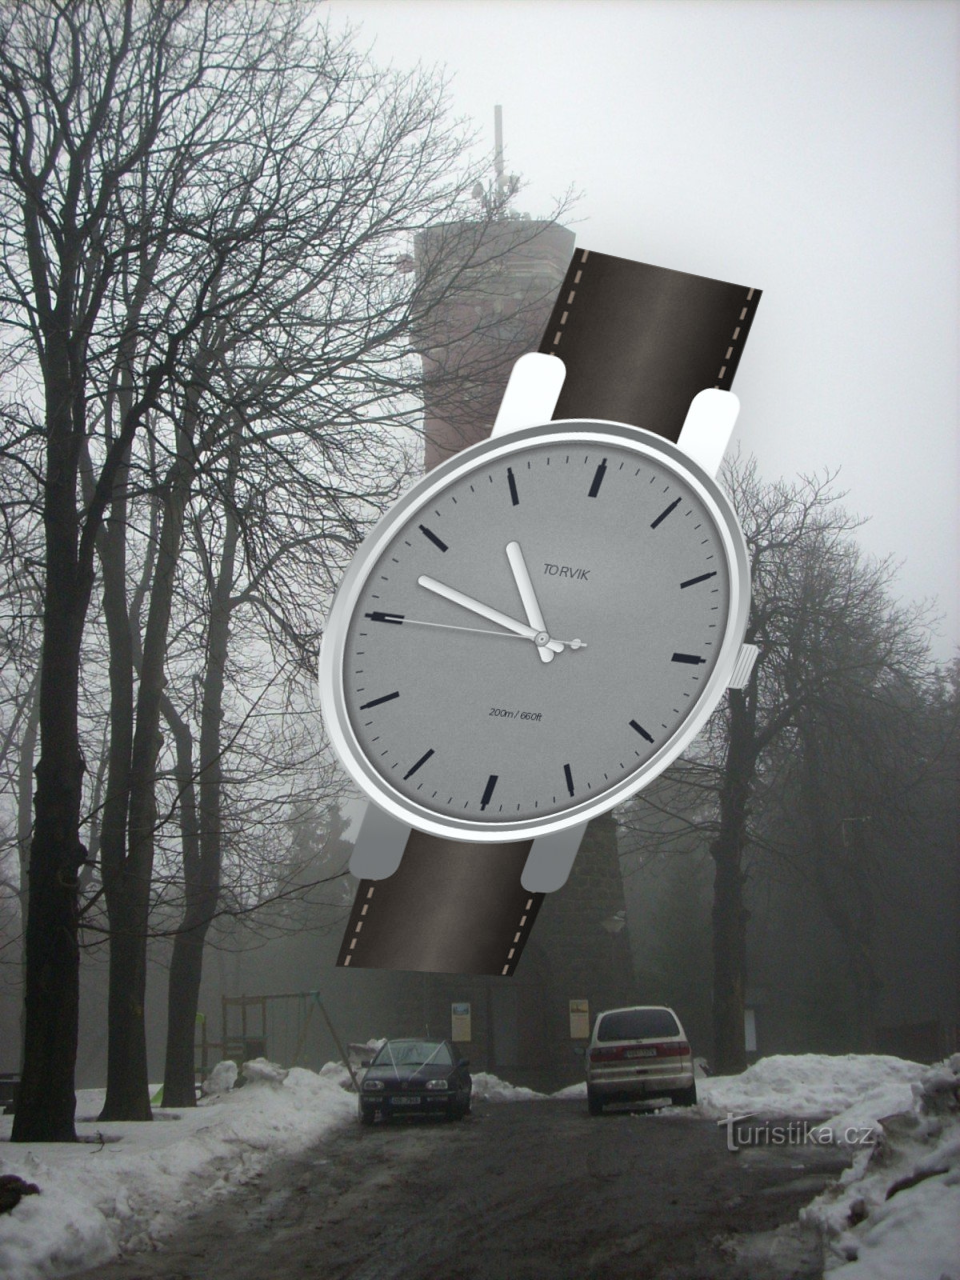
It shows 10:47:45
